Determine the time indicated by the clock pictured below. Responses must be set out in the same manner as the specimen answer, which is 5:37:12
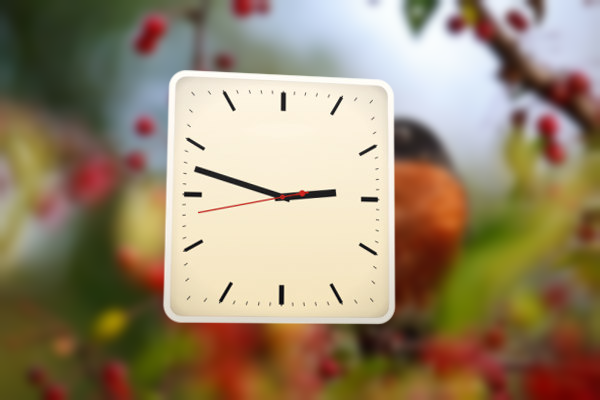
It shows 2:47:43
